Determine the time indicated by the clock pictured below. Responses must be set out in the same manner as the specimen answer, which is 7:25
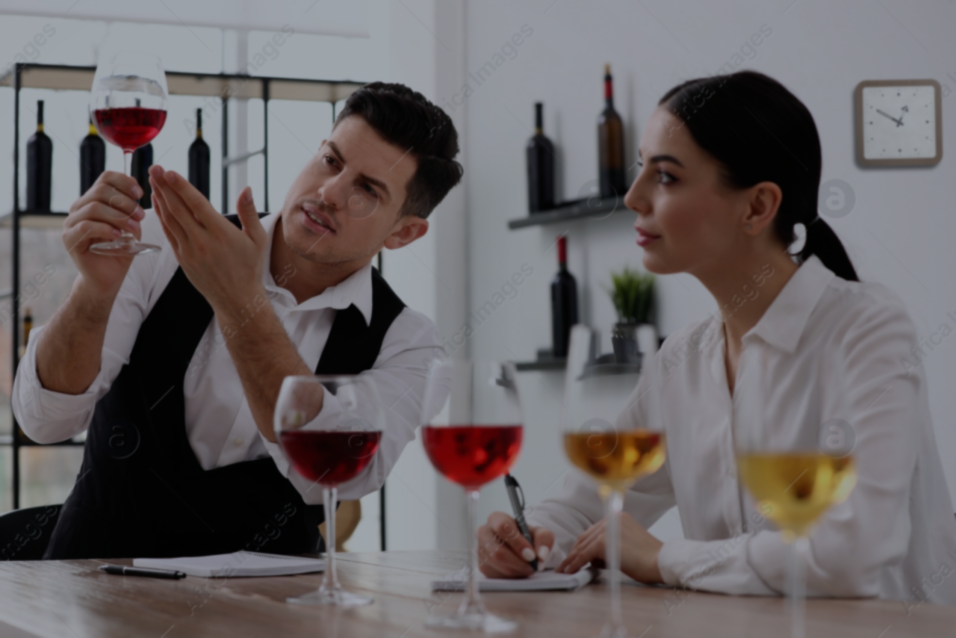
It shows 12:50
